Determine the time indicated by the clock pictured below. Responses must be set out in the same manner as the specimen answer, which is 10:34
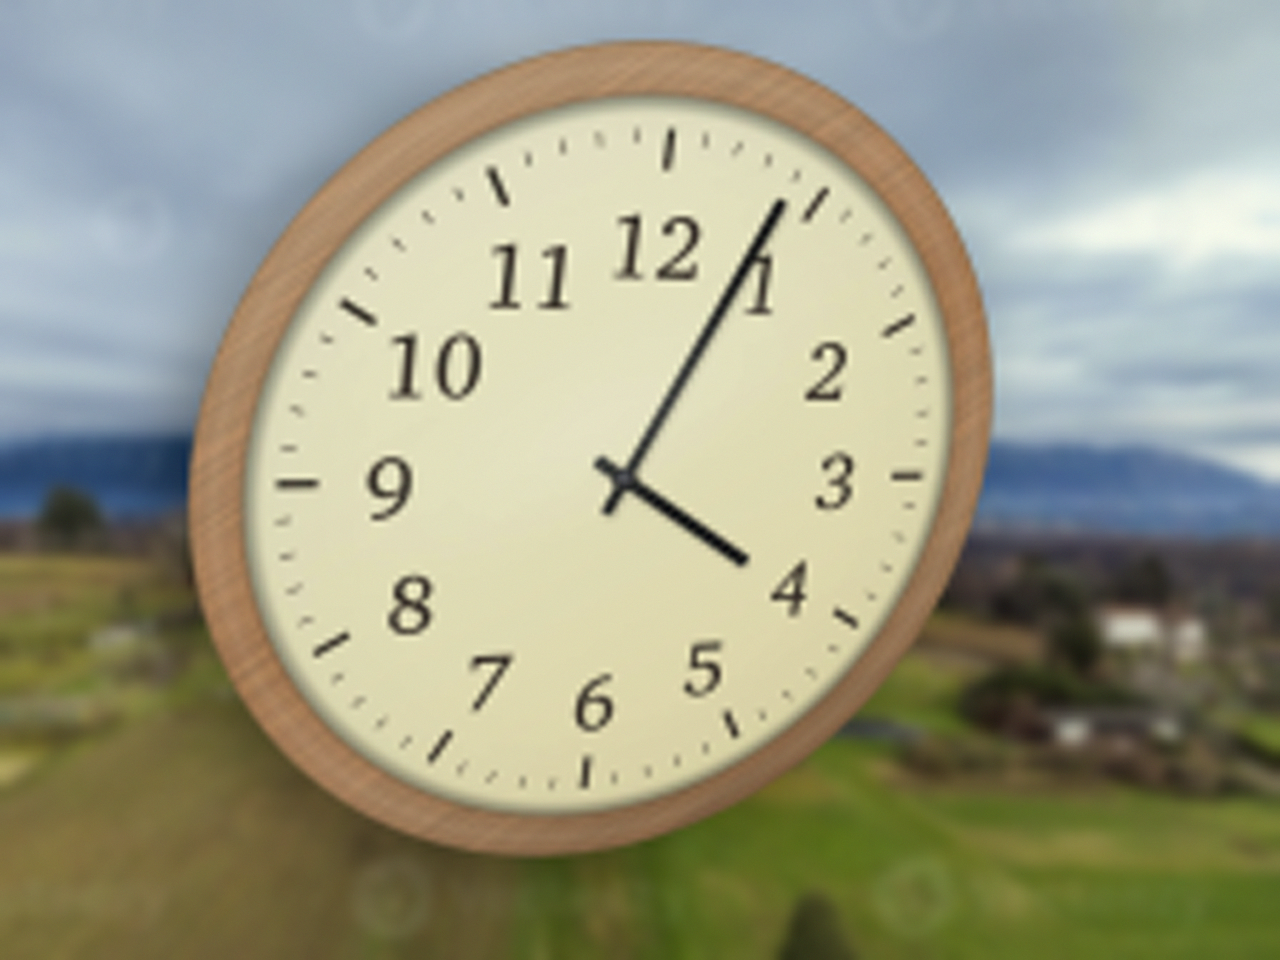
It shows 4:04
